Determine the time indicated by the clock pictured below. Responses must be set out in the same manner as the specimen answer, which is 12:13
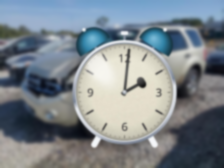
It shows 2:01
